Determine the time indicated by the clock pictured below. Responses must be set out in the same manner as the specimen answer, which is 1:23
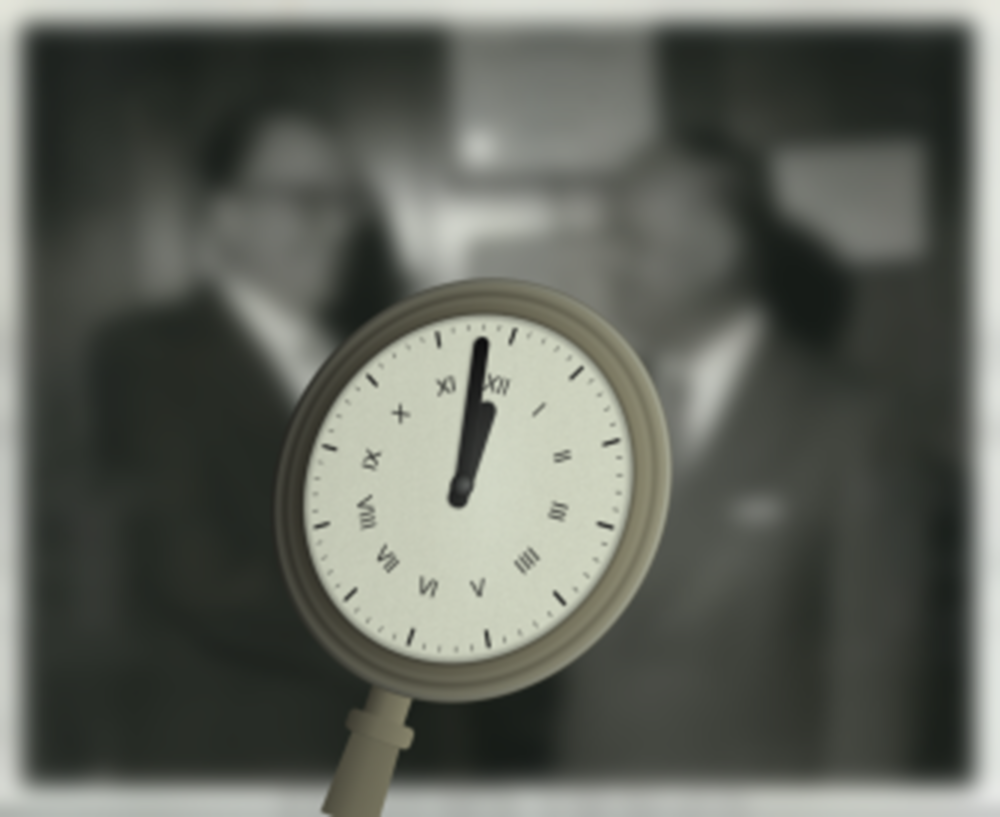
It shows 11:58
